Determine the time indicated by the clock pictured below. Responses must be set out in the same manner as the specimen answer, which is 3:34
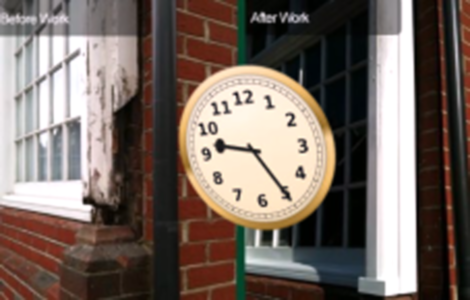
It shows 9:25
